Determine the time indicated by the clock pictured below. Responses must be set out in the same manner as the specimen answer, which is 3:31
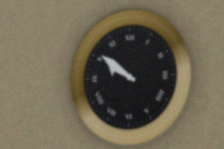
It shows 9:51
